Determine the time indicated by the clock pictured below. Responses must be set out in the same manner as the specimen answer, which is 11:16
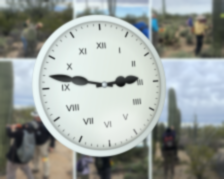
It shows 2:47
